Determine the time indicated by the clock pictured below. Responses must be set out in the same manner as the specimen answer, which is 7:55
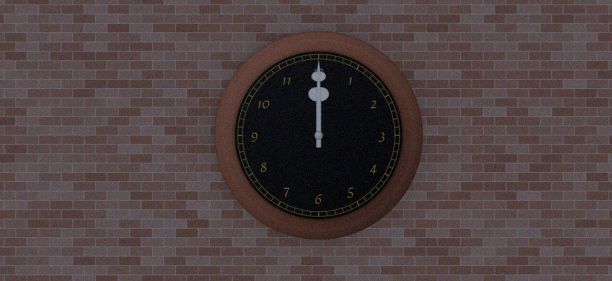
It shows 12:00
